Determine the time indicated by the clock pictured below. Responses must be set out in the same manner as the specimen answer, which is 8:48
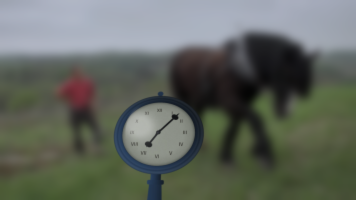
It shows 7:07
